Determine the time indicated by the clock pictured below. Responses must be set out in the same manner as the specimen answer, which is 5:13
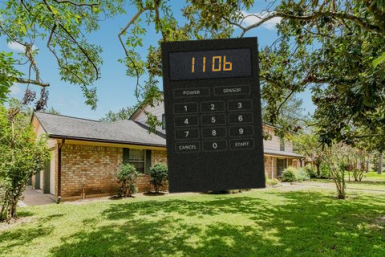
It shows 11:06
